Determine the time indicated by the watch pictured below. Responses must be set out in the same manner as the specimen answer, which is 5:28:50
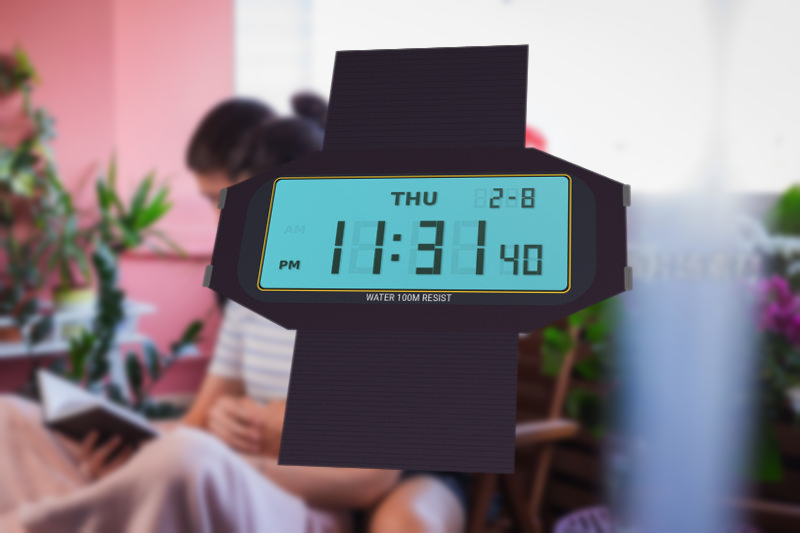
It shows 11:31:40
